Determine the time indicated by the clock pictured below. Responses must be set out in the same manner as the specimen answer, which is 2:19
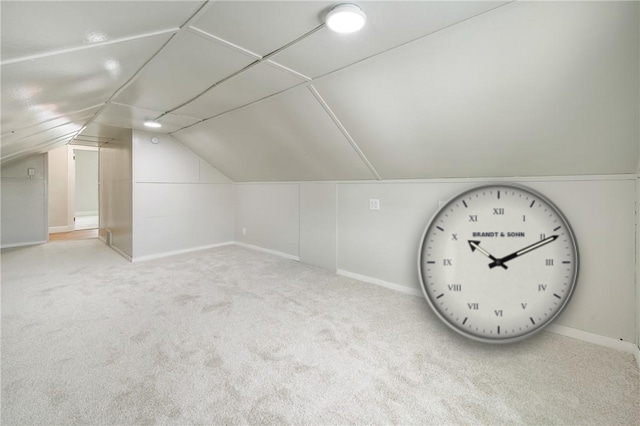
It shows 10:11
